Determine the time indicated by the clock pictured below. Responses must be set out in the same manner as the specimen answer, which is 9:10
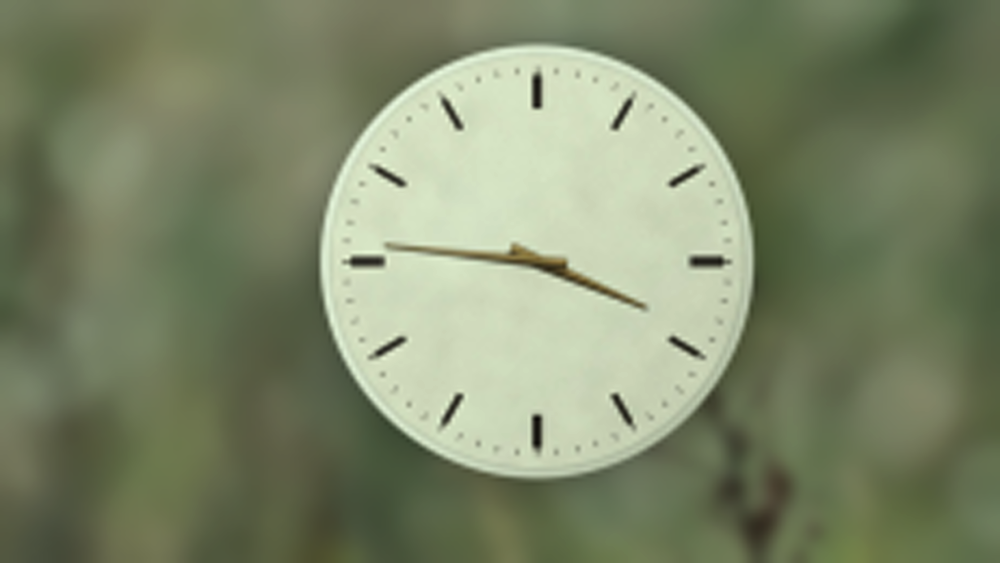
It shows 3:46
